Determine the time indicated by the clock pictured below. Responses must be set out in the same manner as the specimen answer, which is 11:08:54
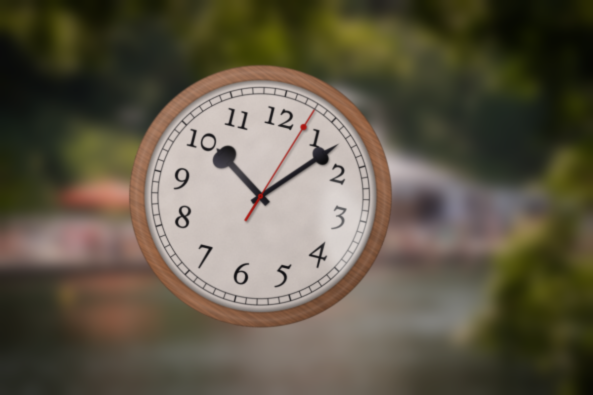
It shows 10:07:03
